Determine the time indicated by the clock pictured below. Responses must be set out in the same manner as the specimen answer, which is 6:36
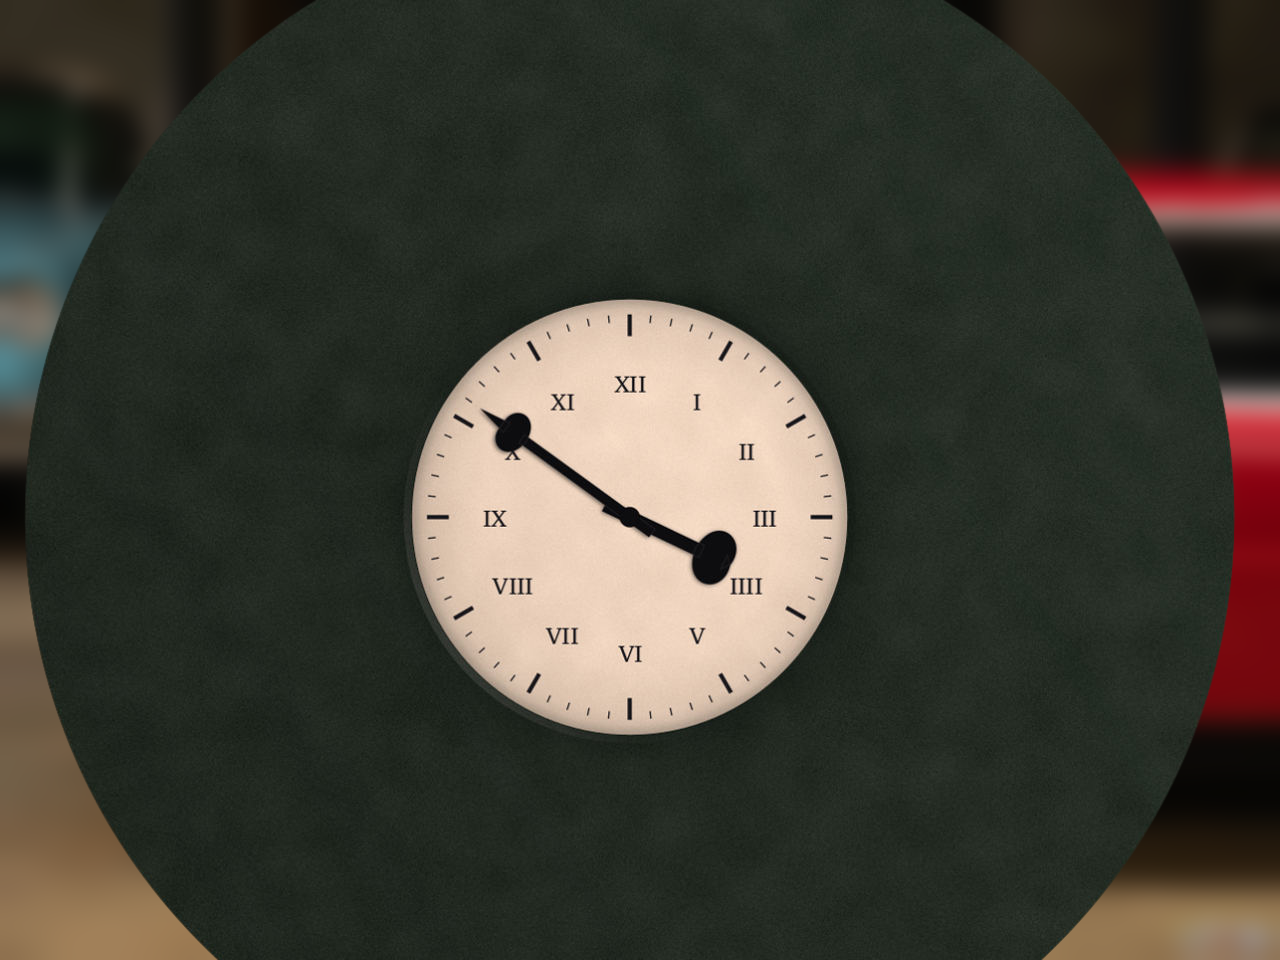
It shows 3:51
